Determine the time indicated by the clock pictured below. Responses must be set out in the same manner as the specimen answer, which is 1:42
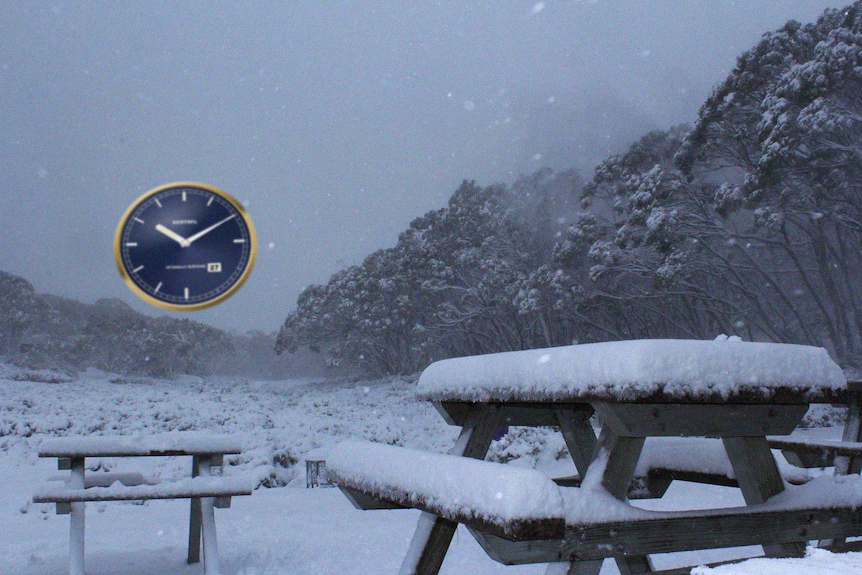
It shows 10:10
